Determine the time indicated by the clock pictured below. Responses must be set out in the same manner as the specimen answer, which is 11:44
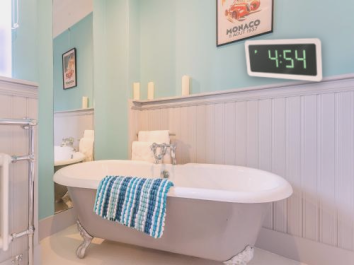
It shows 4:54
